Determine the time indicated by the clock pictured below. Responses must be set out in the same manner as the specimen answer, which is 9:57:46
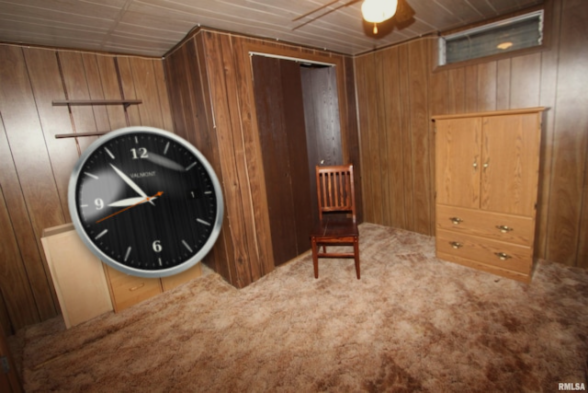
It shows 8:53:42
